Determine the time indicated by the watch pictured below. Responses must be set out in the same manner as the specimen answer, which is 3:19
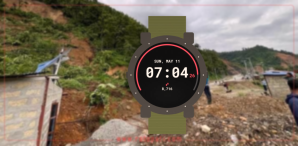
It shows 7:04
